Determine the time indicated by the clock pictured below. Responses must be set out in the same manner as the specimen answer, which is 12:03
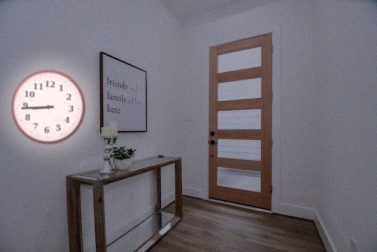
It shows 8:44
